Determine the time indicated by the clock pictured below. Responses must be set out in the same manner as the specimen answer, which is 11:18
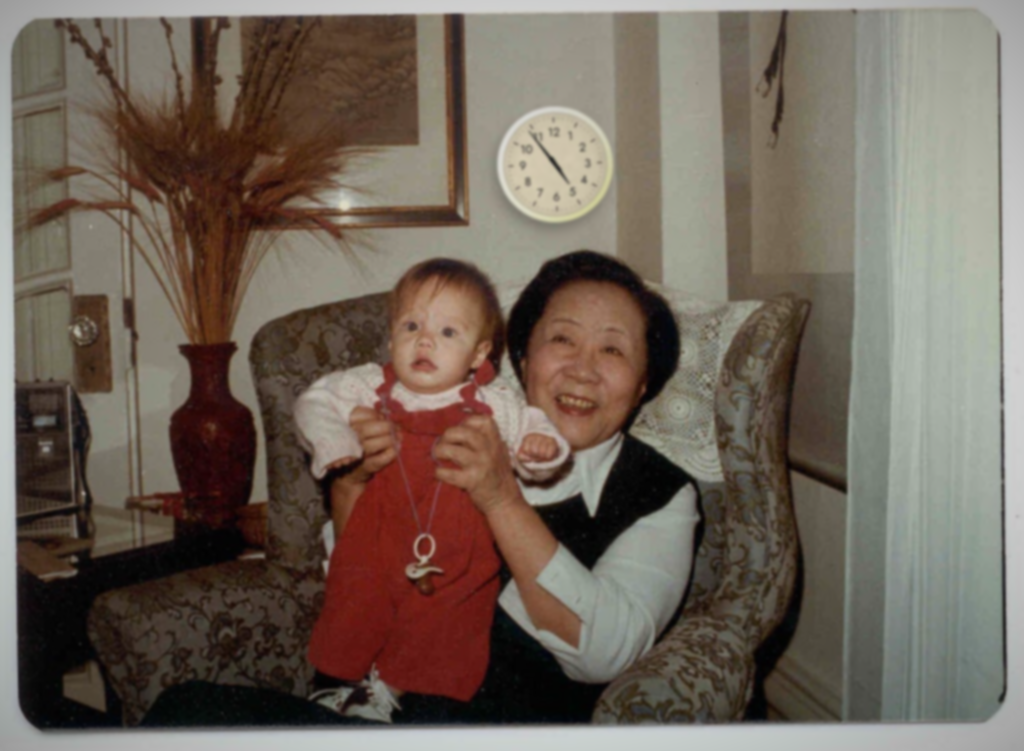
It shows 4:54
